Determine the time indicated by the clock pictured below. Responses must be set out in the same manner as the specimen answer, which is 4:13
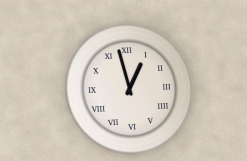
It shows 12:58
